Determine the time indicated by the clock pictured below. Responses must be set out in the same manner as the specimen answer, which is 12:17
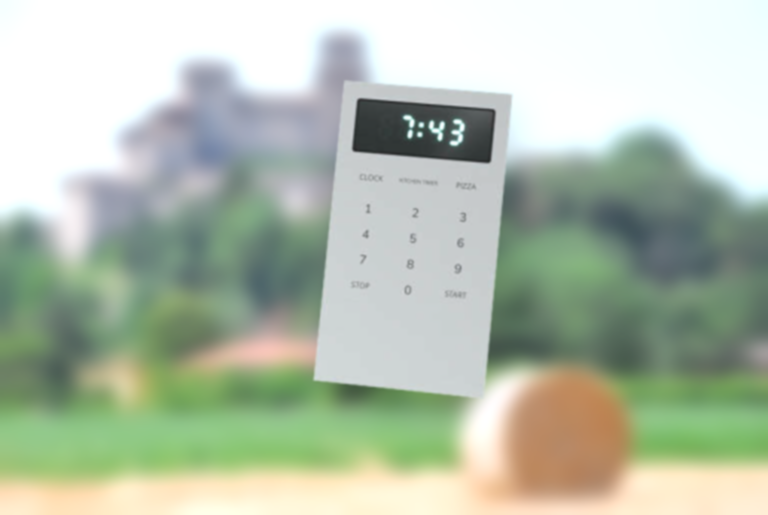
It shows 7:43
